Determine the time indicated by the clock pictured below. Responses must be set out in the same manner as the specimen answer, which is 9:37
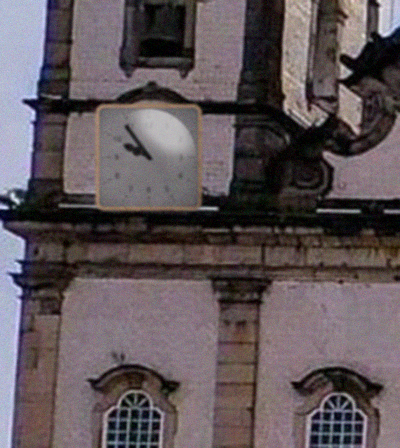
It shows 9:54
